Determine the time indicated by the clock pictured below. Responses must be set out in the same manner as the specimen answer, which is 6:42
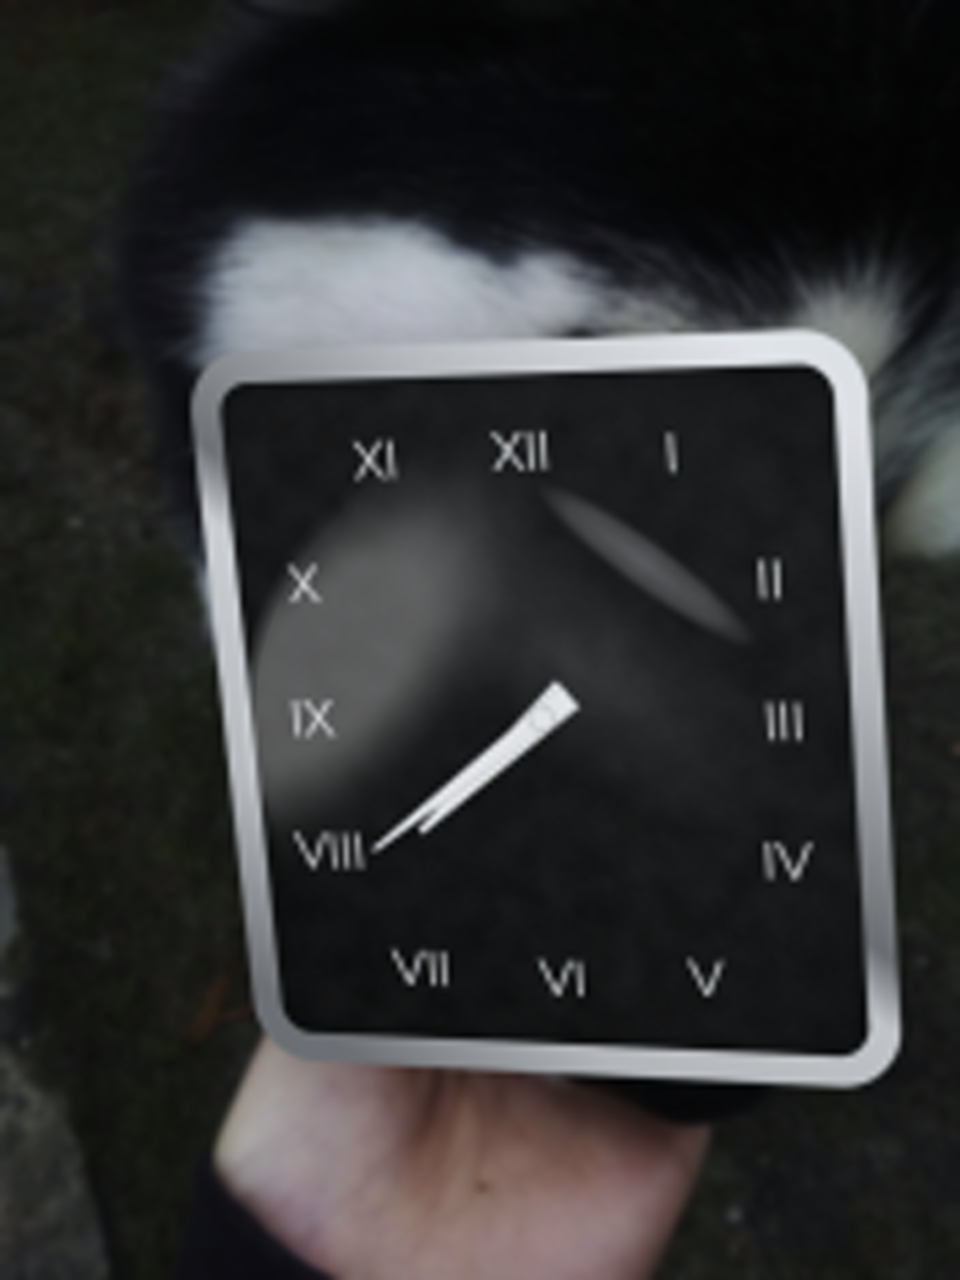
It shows 7:39
